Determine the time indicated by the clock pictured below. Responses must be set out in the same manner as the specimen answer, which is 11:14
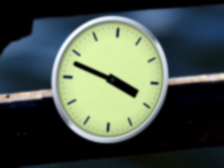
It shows 3:48
